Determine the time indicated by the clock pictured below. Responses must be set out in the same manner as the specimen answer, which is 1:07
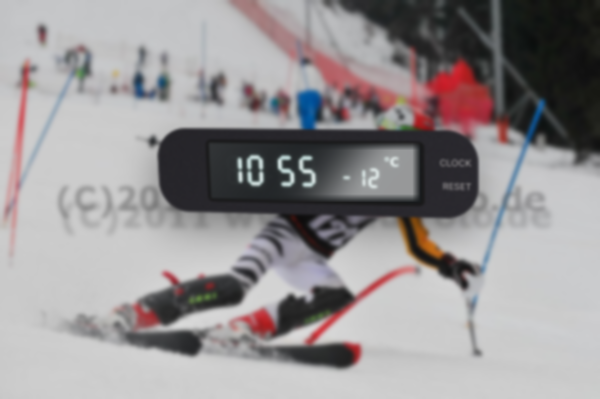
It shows 10:55
